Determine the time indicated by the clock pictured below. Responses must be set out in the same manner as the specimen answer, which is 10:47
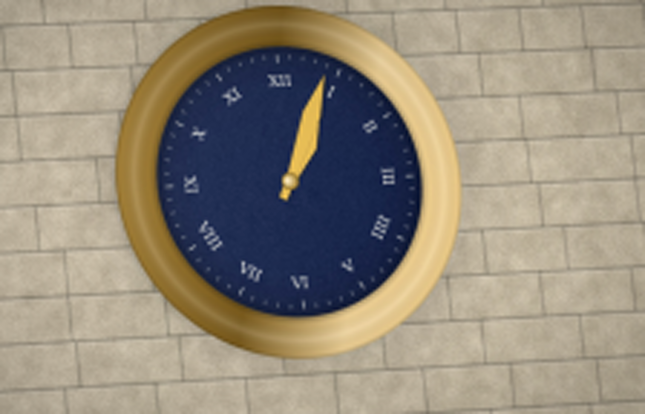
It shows 1:04
